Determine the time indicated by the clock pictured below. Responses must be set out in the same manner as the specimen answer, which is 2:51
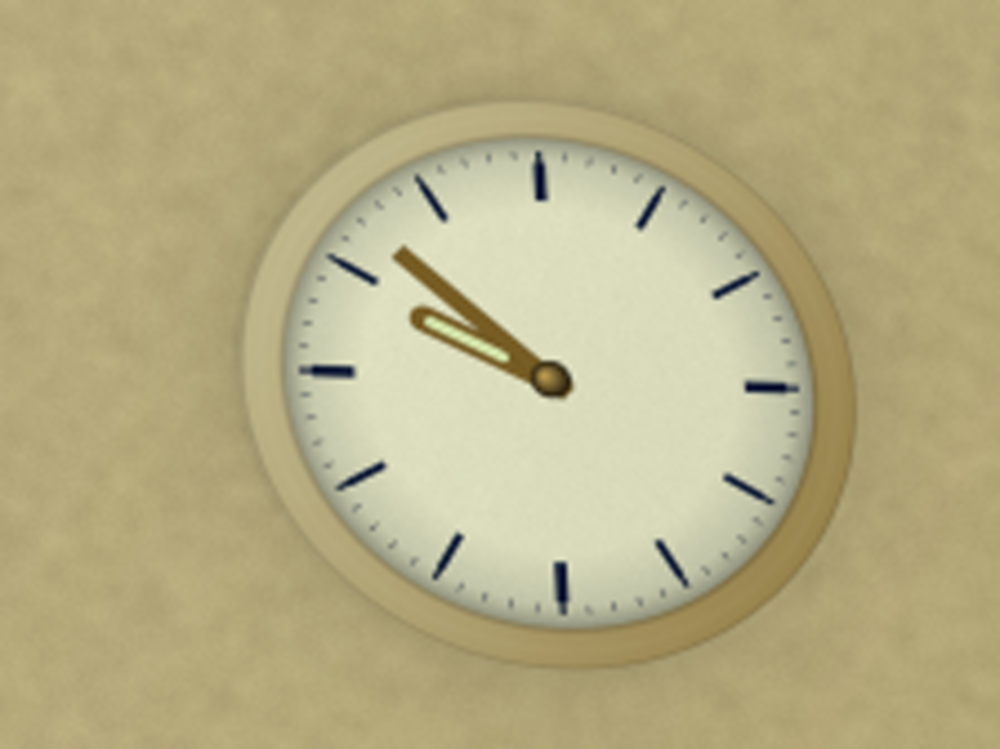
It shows 9:52
